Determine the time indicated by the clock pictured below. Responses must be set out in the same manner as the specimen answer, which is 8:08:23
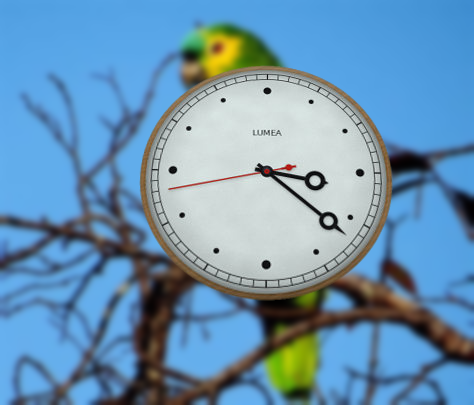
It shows 3:21:43
